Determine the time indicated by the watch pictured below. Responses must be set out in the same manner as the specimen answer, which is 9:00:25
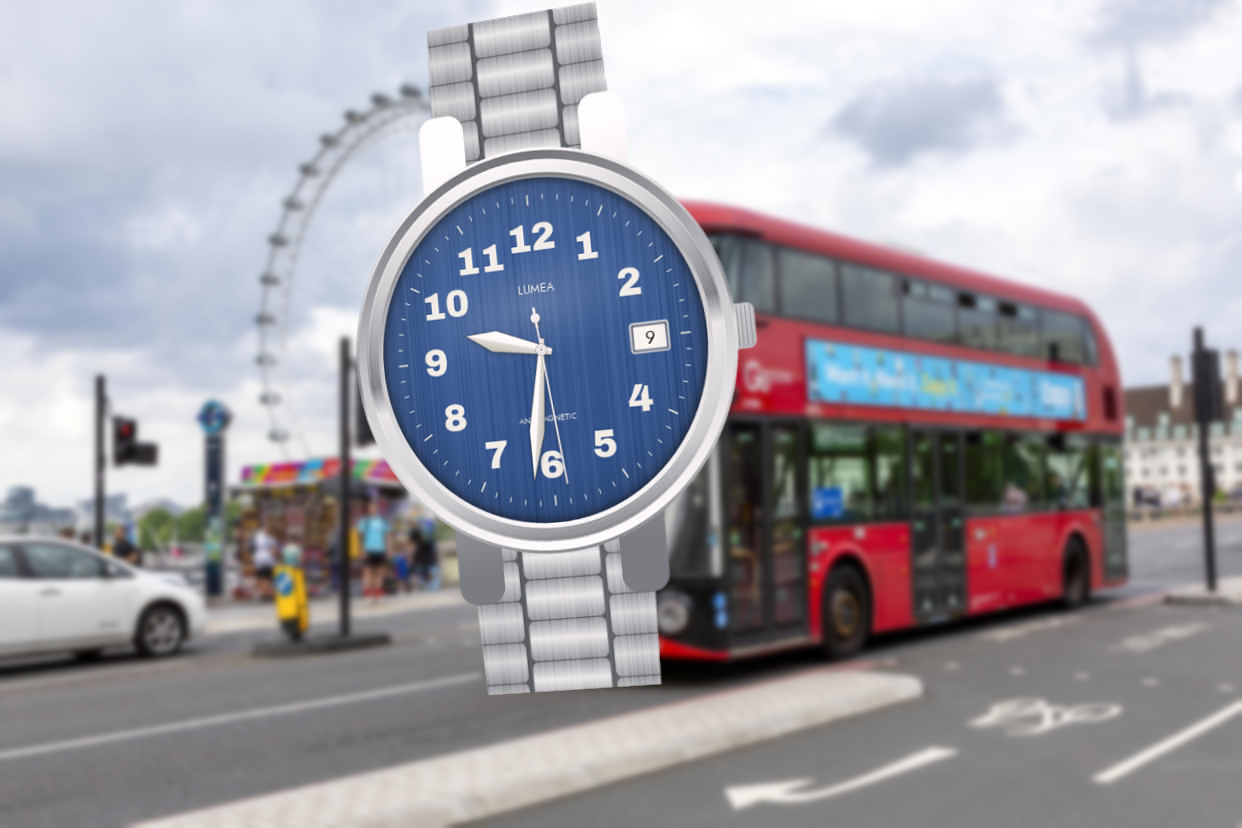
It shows 9:31:29
